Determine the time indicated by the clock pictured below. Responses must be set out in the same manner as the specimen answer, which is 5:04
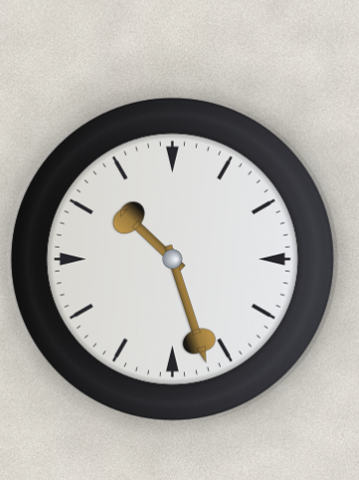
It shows 10:27
